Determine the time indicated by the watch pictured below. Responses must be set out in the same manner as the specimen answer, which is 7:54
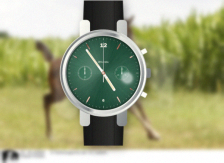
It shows 4:54
